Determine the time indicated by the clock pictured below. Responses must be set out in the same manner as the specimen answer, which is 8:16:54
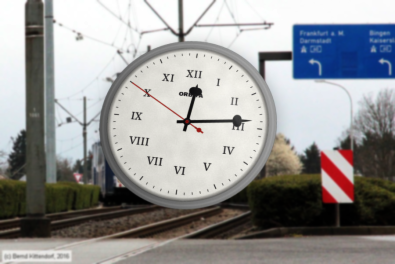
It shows 12:13:50
